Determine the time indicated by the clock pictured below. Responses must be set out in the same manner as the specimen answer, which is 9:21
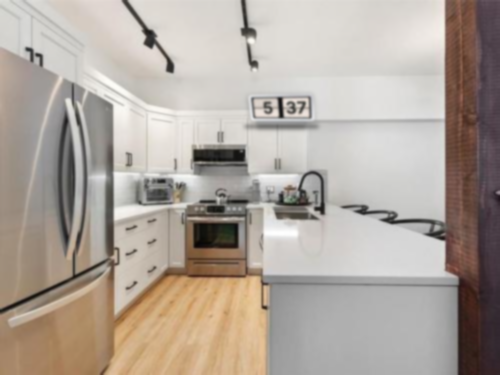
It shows 5:37
